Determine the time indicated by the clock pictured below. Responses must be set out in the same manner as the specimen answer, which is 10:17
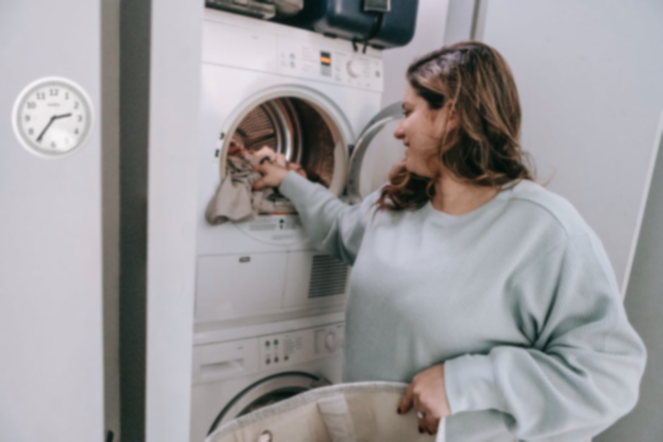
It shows 2:36
